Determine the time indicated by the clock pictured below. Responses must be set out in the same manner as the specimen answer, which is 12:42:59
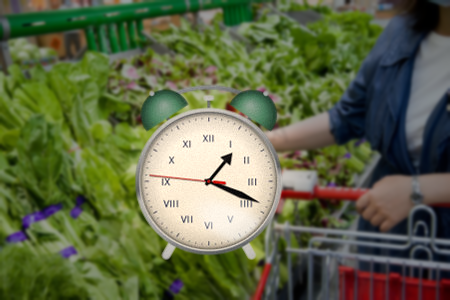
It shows 1:18:46
